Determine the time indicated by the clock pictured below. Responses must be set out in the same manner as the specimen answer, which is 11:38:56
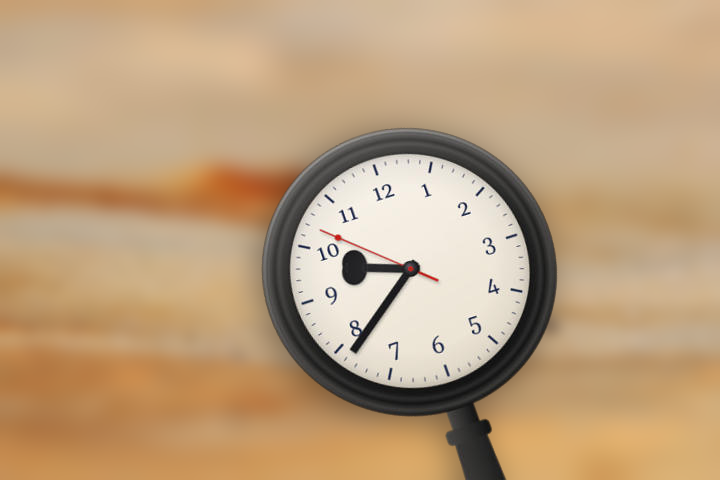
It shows 9:38:52
